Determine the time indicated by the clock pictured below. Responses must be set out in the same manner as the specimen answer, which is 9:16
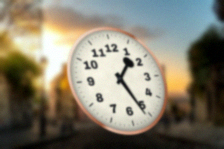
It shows 1:26
